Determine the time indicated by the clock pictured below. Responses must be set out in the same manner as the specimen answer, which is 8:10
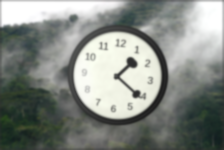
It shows 1:21
